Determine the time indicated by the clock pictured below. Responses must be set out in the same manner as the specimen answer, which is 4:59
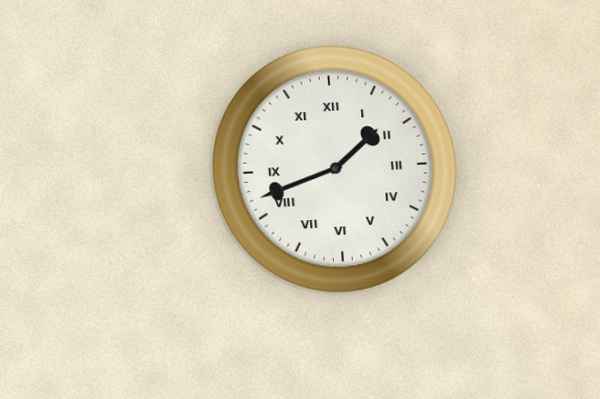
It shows 1:42
